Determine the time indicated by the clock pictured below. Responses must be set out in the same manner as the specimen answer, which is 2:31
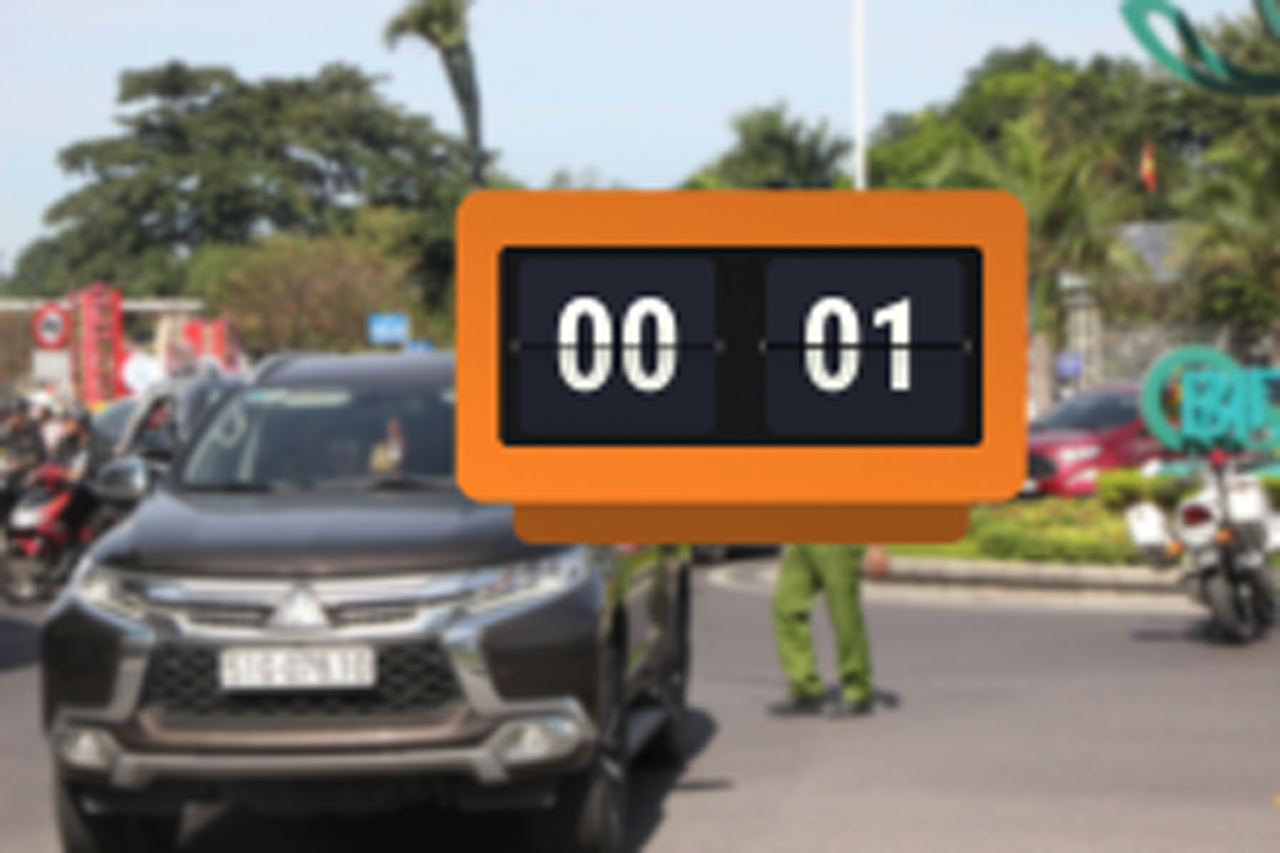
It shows 0:01
